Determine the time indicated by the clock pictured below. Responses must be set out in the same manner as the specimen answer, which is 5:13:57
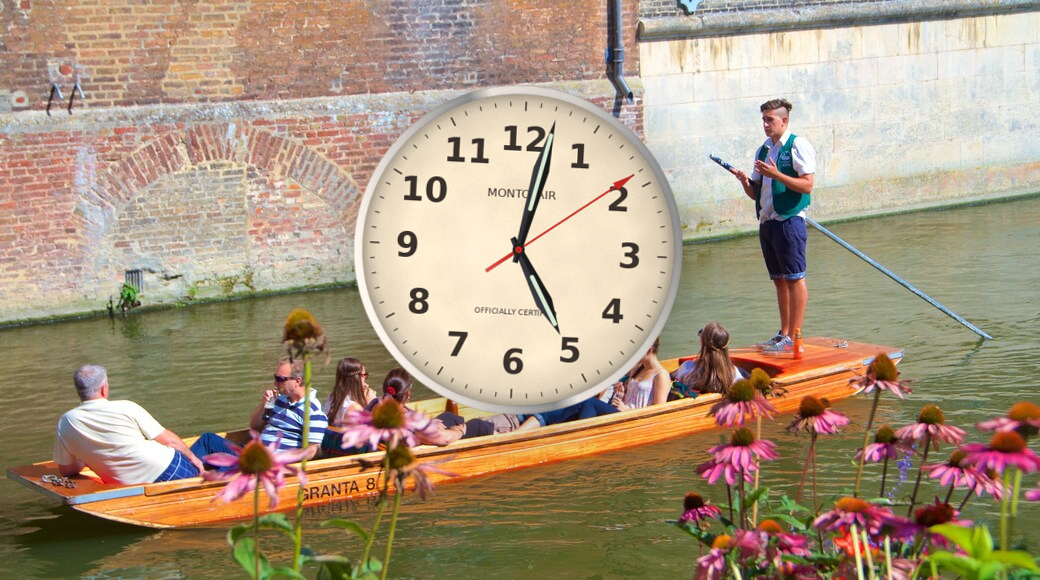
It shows 5:02:09
